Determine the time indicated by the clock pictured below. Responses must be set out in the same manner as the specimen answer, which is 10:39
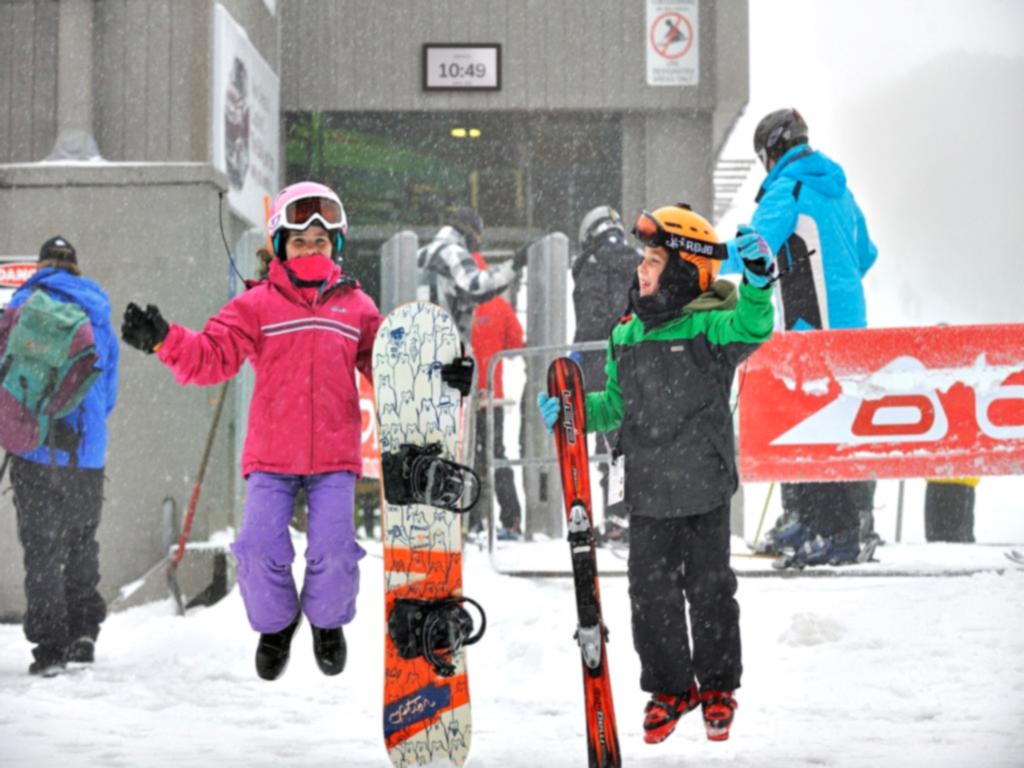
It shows 10:49
